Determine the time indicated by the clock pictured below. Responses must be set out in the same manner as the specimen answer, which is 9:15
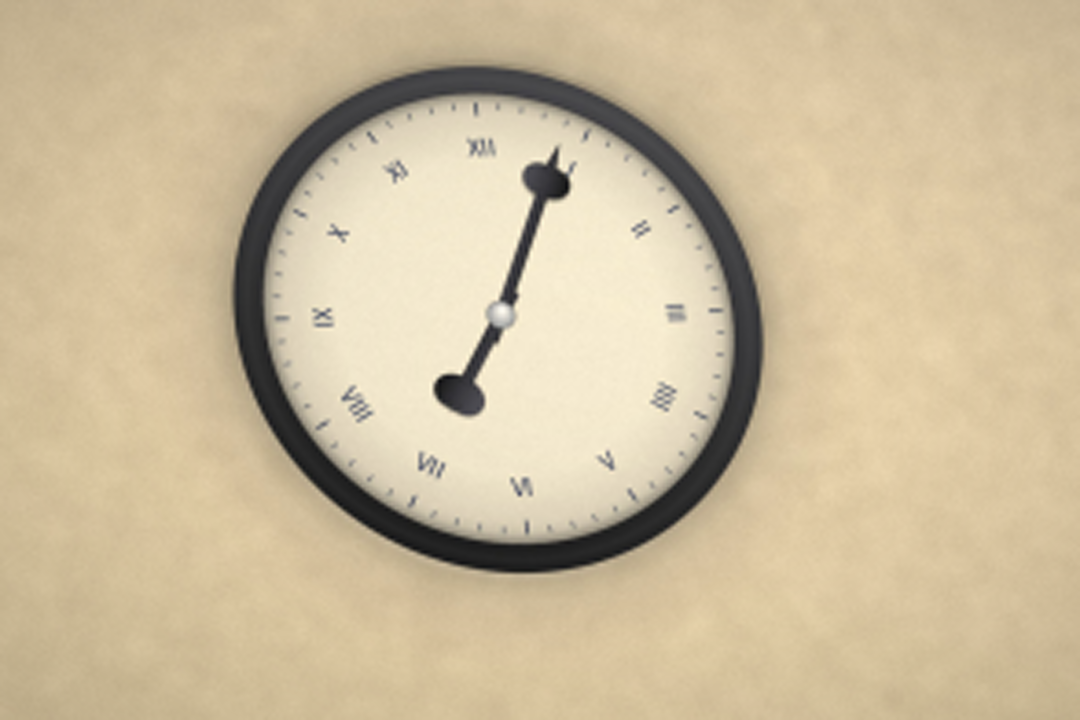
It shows 7:04
